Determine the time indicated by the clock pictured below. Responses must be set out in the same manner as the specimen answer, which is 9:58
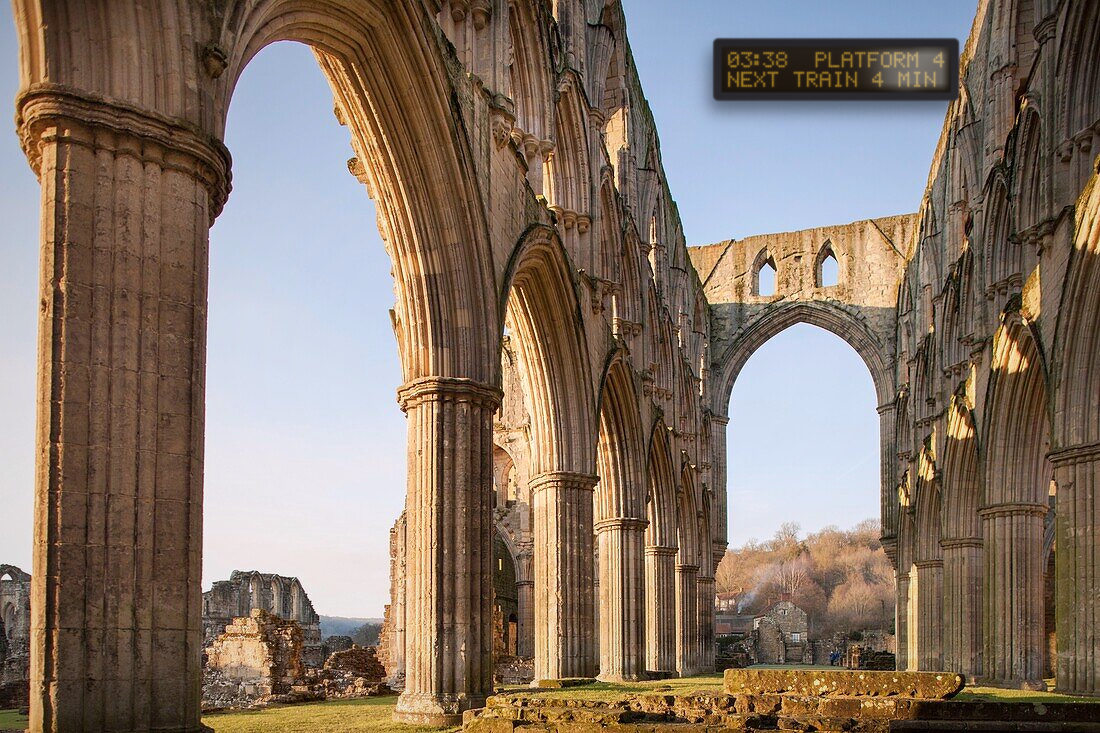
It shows 3:38
